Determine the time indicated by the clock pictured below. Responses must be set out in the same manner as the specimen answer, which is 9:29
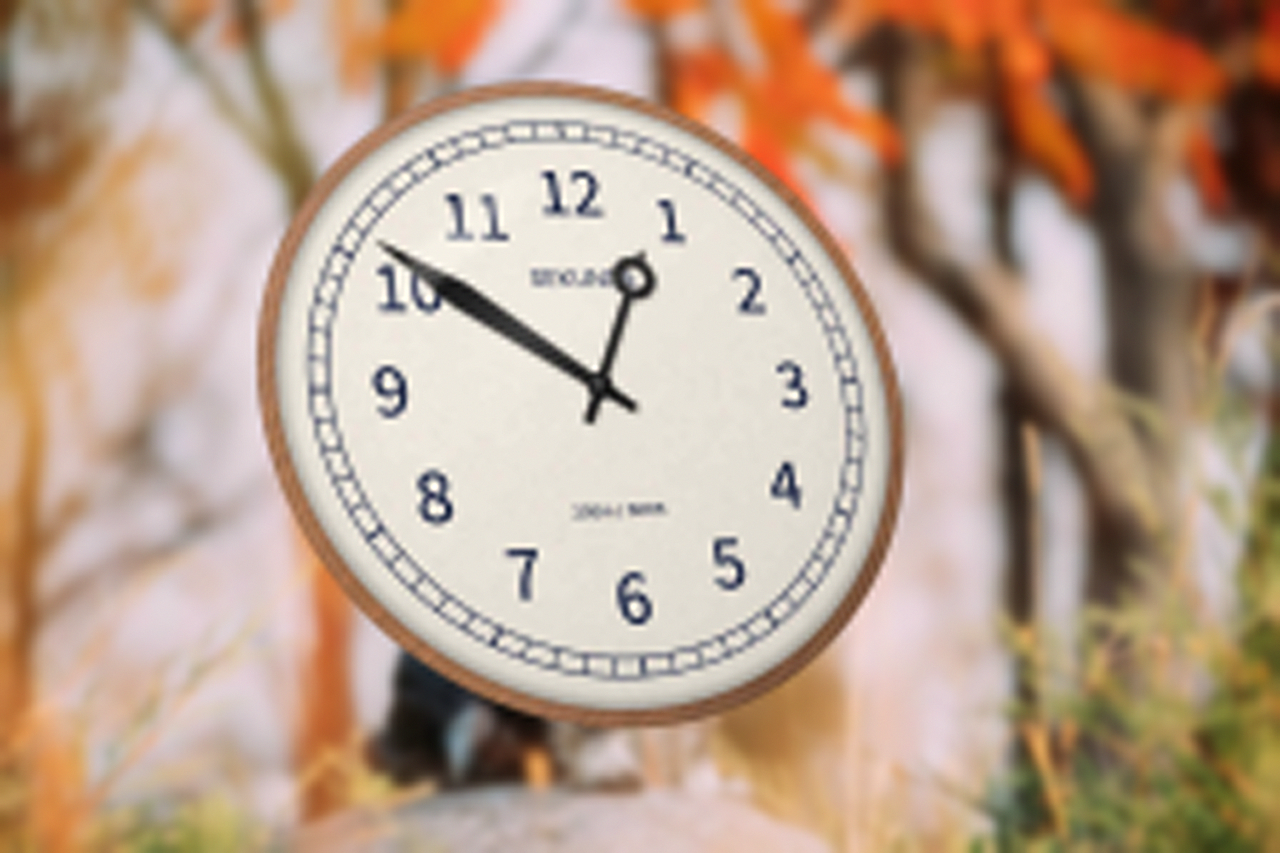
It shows 12:51
